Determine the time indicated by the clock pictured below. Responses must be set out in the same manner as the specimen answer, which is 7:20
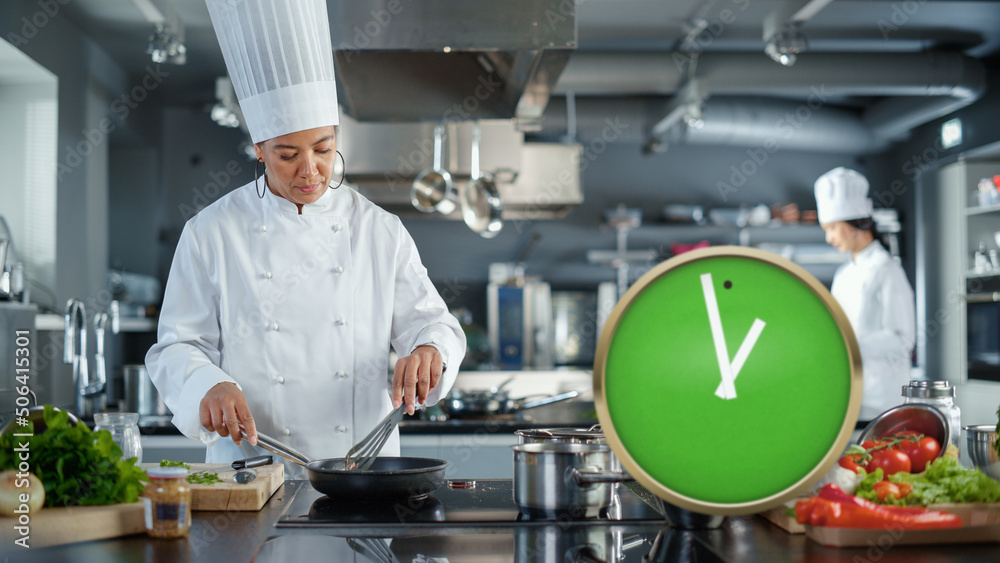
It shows 12:58
